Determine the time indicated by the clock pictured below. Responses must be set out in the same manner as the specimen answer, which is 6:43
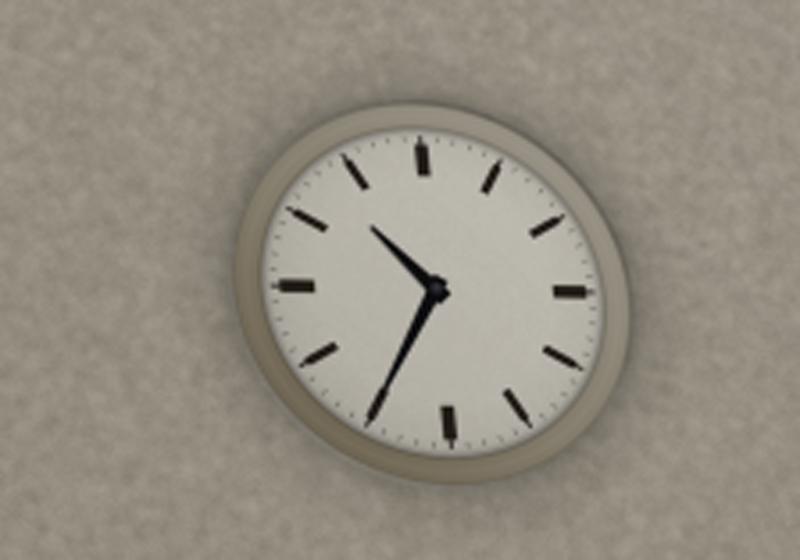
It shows 10:35
